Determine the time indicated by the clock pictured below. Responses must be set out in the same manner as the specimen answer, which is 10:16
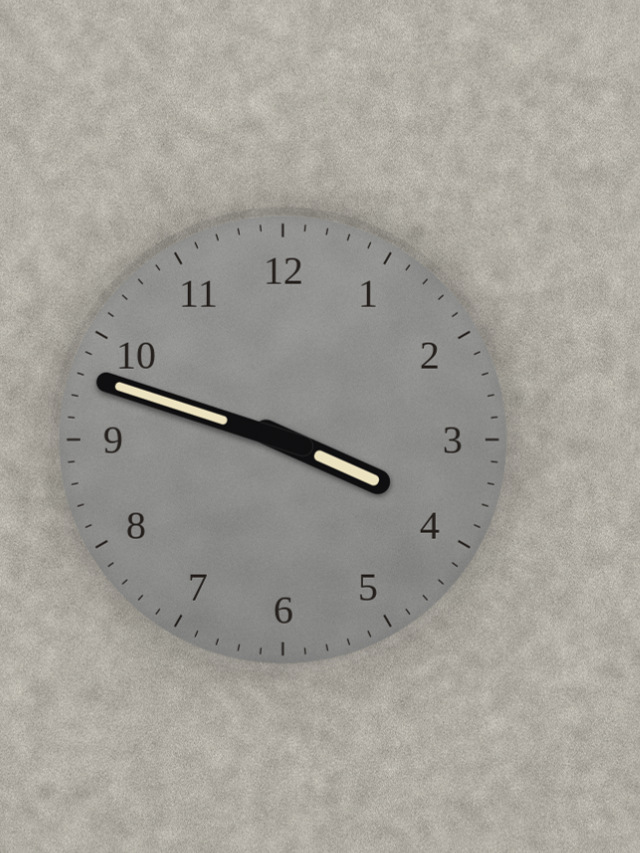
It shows 3:48
